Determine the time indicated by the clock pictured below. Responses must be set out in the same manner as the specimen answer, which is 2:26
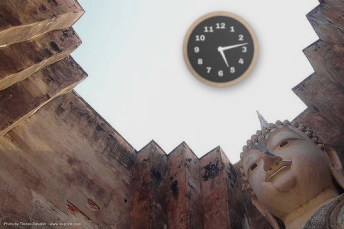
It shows 5:13
